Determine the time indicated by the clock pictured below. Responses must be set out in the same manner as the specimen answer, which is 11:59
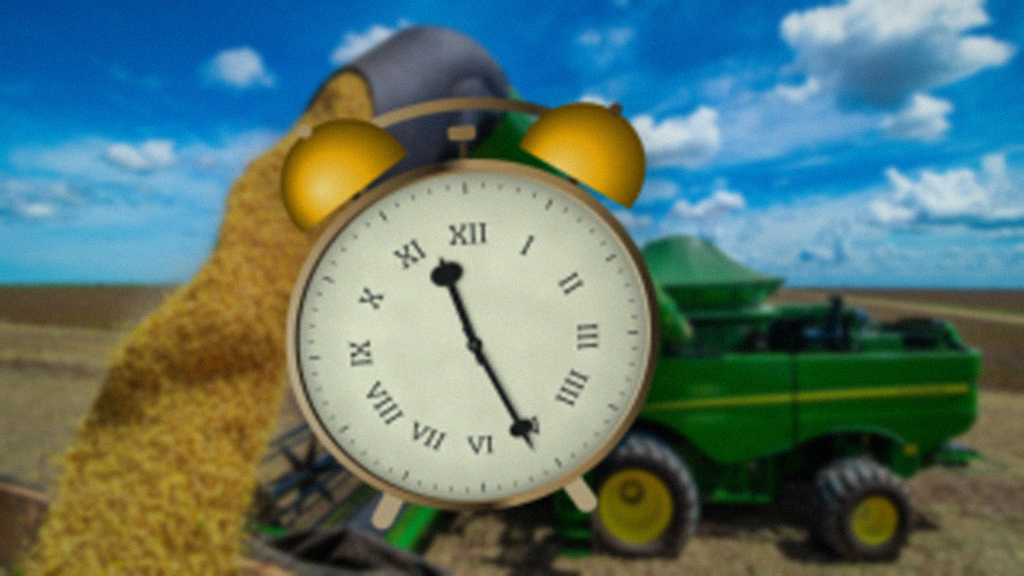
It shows 11:26
